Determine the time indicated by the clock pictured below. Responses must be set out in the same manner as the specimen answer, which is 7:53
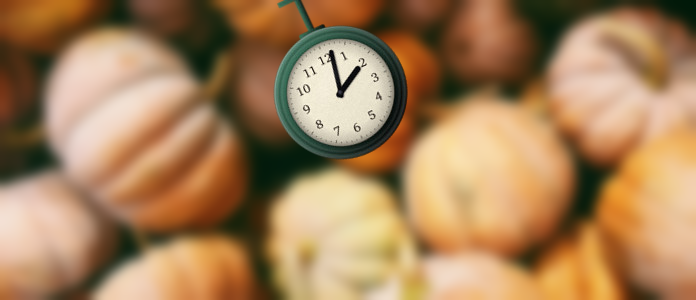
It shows 2:02
